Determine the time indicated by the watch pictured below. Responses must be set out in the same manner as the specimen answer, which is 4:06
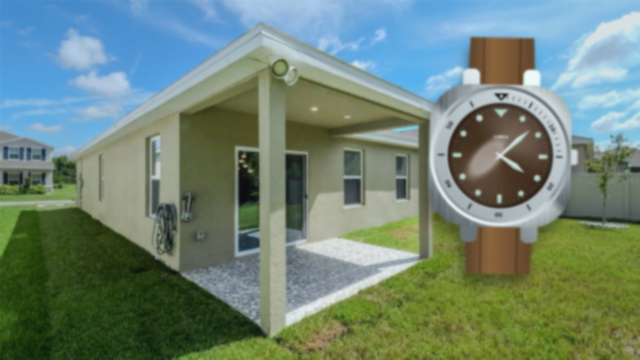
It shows 4:08
